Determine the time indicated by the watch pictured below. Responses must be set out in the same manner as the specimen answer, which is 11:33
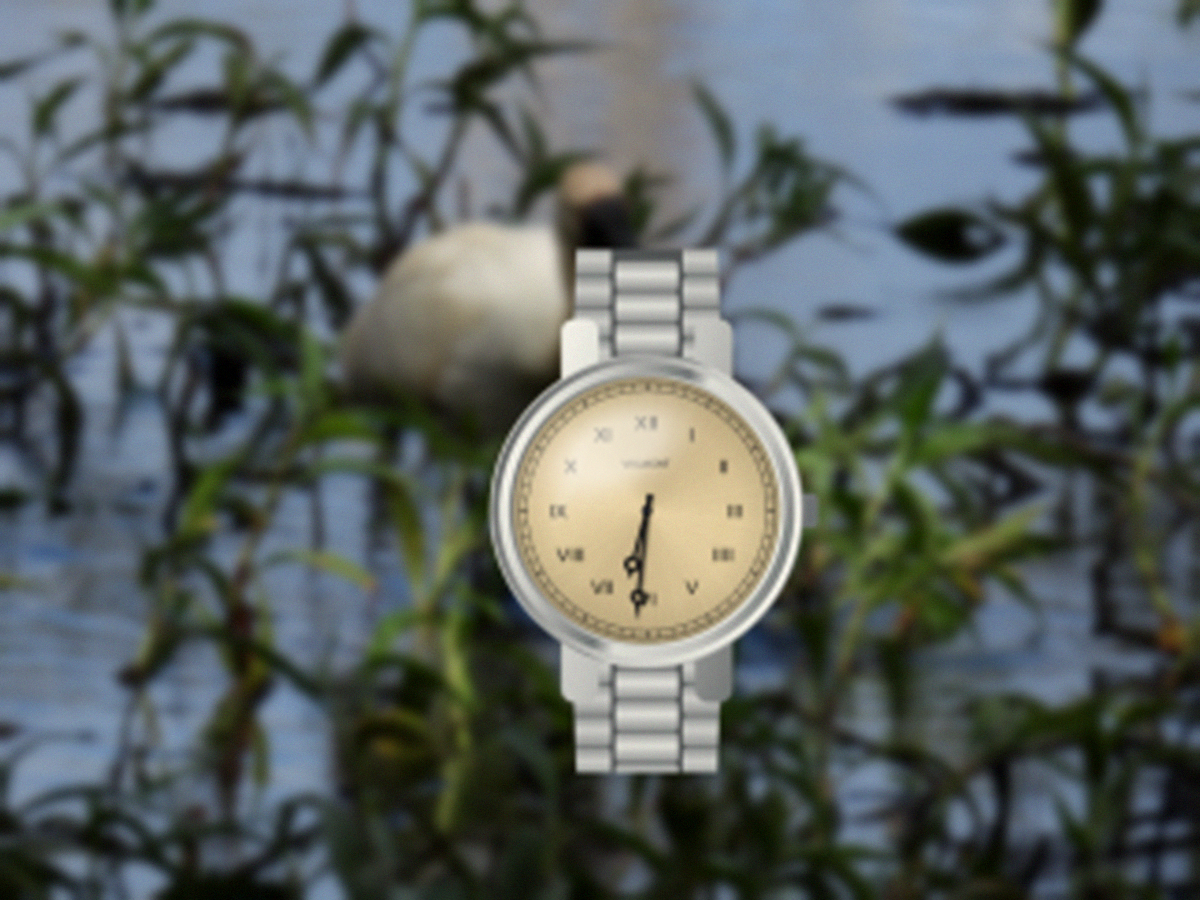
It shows 6:31
